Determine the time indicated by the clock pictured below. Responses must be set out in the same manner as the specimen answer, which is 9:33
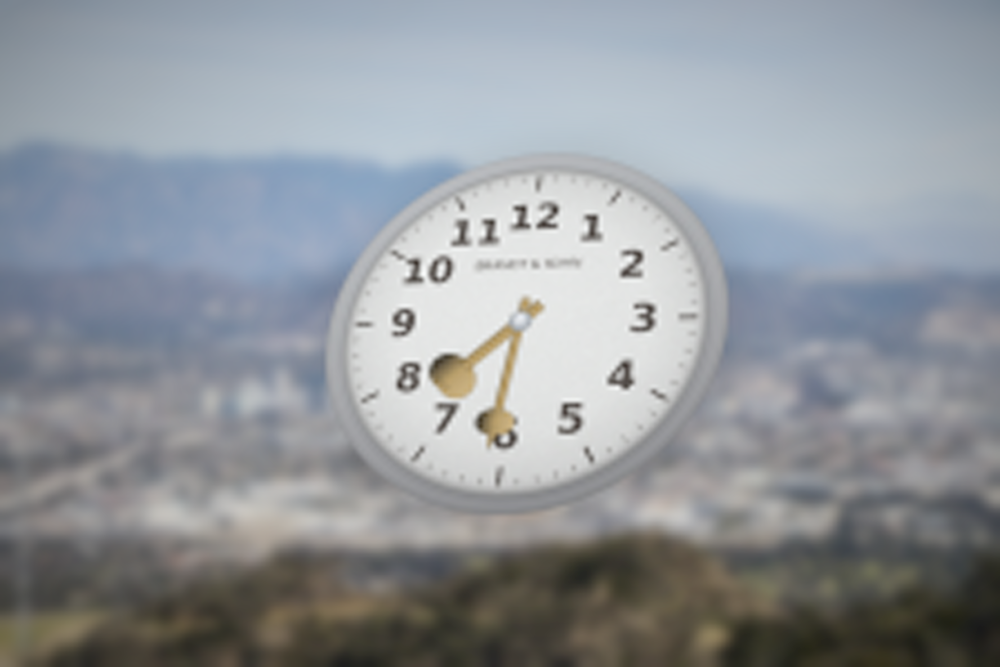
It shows 7:31
